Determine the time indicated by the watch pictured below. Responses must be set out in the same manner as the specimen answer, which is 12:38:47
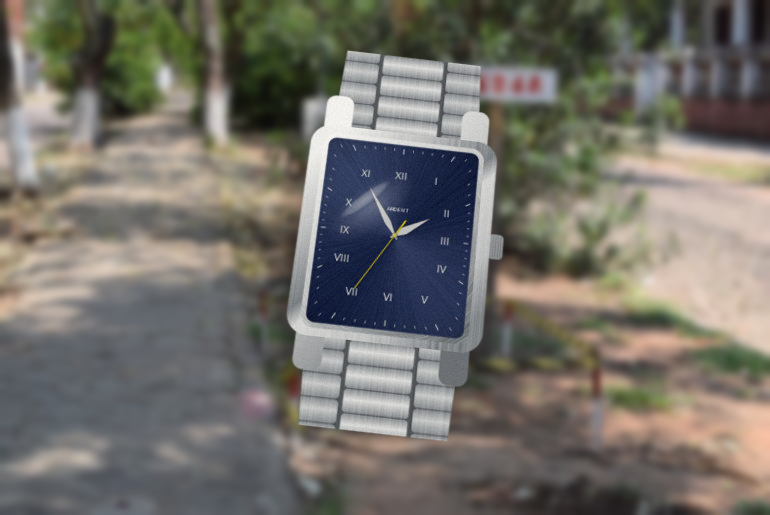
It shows 1:54:35
